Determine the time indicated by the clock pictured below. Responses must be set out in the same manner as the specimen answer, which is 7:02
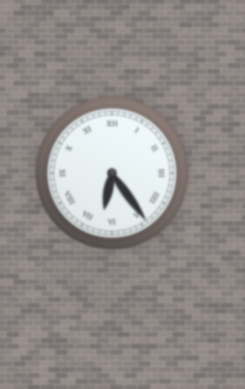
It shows 6:24
